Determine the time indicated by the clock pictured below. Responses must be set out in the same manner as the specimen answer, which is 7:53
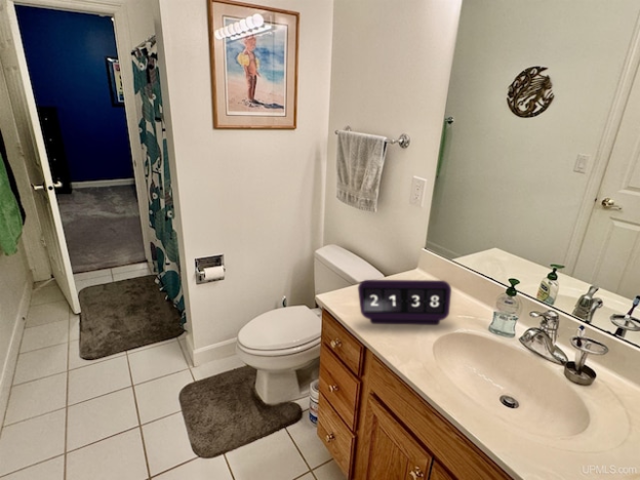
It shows 21:38
